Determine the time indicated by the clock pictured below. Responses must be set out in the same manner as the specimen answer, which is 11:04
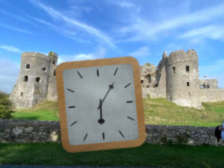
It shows 6:06
